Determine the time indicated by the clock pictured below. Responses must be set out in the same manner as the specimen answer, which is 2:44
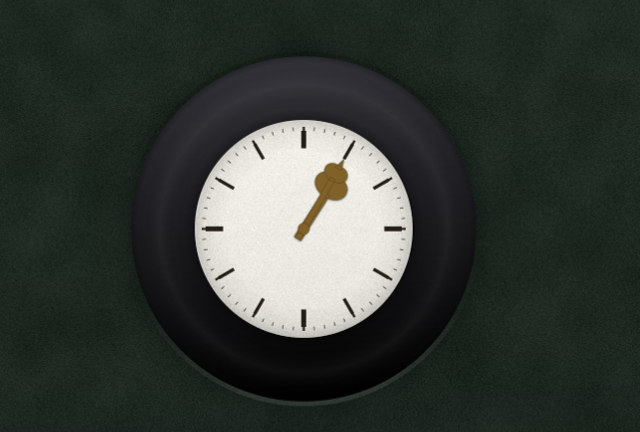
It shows 1:05
